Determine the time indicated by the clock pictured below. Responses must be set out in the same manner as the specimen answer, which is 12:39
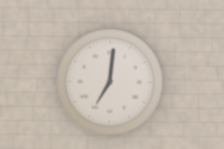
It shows 7:01
